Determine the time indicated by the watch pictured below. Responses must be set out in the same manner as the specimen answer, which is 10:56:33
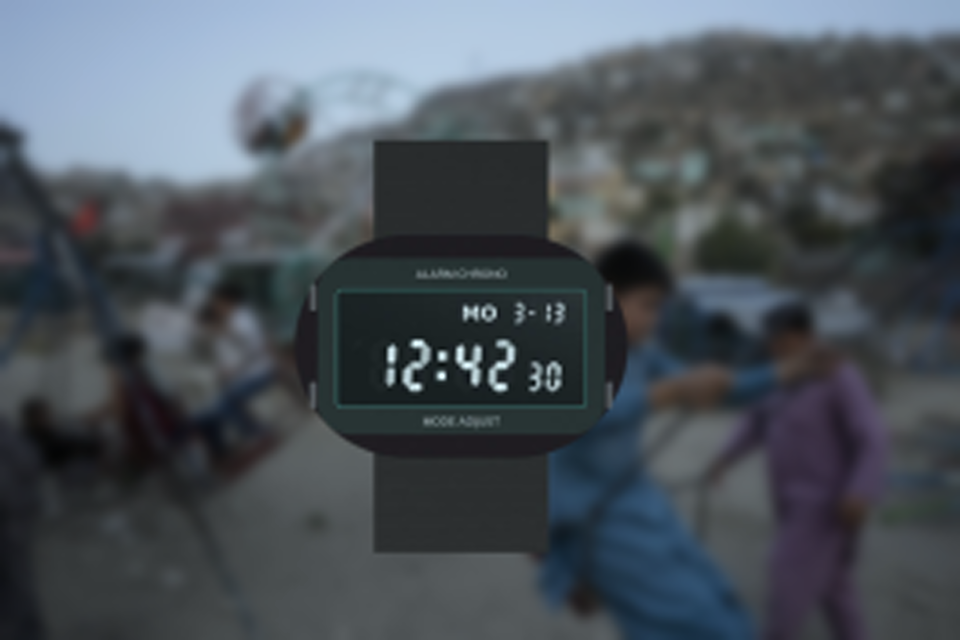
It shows 12:42:30
